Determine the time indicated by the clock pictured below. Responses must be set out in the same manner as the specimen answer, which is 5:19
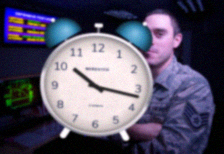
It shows 10:17
